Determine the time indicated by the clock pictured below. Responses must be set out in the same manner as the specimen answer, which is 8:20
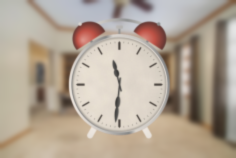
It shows 11:31
